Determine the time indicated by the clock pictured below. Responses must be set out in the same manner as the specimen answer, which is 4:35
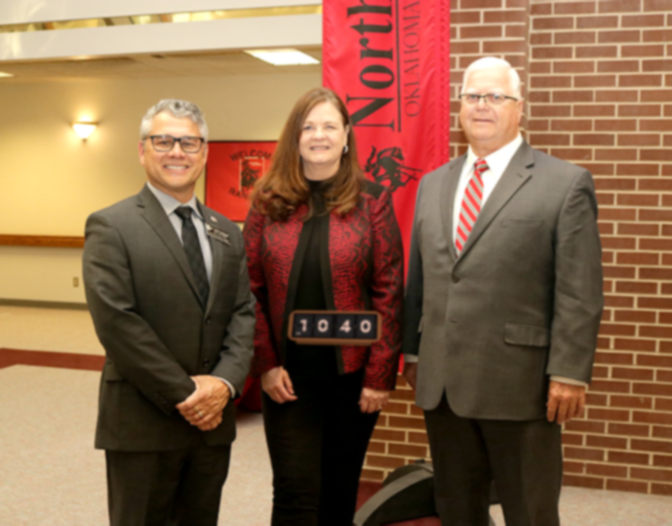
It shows 10:40
